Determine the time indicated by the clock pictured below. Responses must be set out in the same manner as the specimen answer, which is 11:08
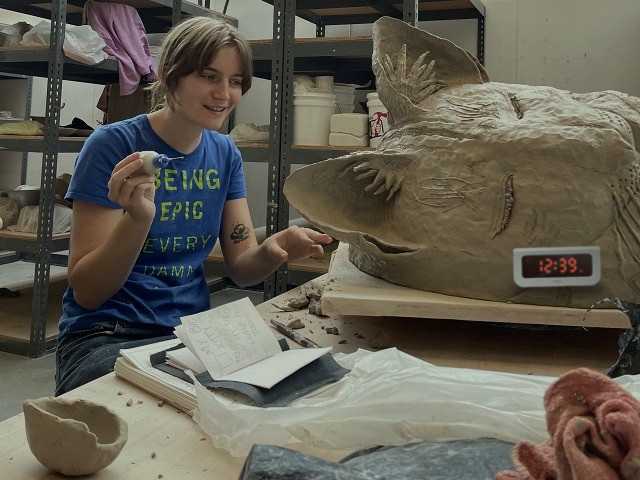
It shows 12:39
